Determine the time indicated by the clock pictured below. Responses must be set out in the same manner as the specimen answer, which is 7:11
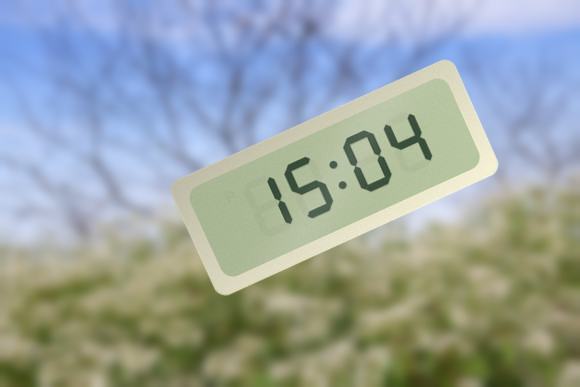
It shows 15:04
